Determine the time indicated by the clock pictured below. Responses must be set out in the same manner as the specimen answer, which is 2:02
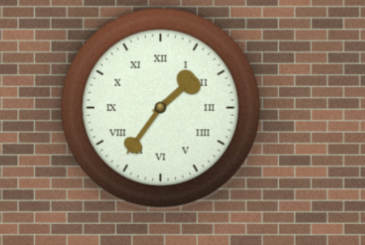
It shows 1:36
